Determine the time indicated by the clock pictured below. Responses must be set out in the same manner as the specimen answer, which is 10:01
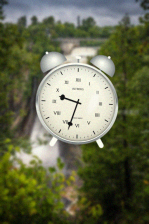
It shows 9:33
